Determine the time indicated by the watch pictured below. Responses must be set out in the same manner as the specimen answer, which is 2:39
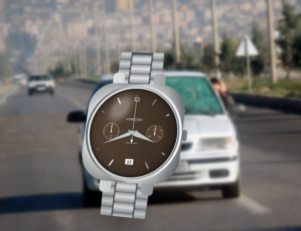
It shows 3:41
